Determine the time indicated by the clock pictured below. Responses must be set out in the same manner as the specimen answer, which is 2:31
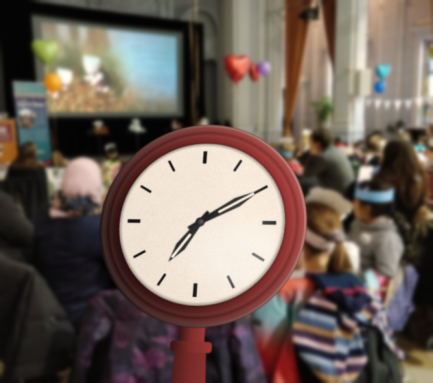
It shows 7:10
